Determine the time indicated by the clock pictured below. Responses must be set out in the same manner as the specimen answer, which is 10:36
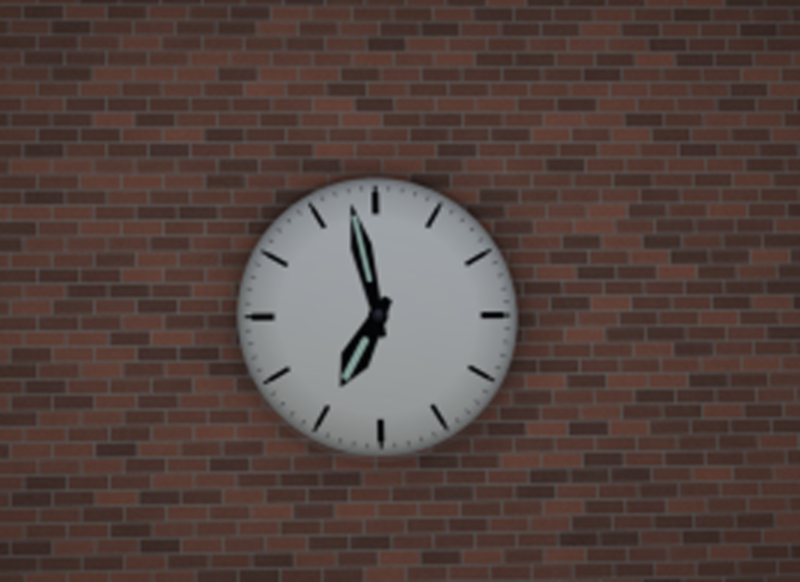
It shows 6:58
